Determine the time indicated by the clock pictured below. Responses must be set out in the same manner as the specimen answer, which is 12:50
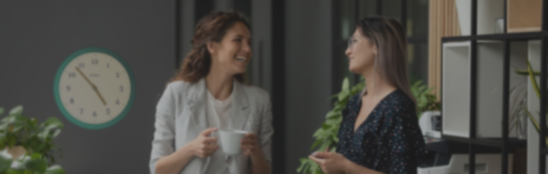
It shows 4:53
